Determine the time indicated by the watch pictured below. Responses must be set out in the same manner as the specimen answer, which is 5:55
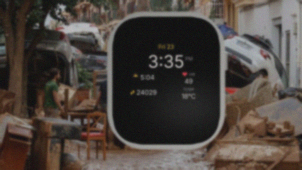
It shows 3:35
